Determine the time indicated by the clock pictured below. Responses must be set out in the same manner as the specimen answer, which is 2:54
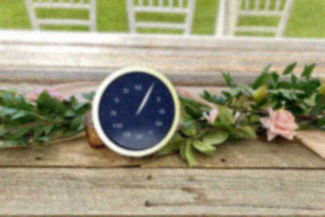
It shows 1:05
